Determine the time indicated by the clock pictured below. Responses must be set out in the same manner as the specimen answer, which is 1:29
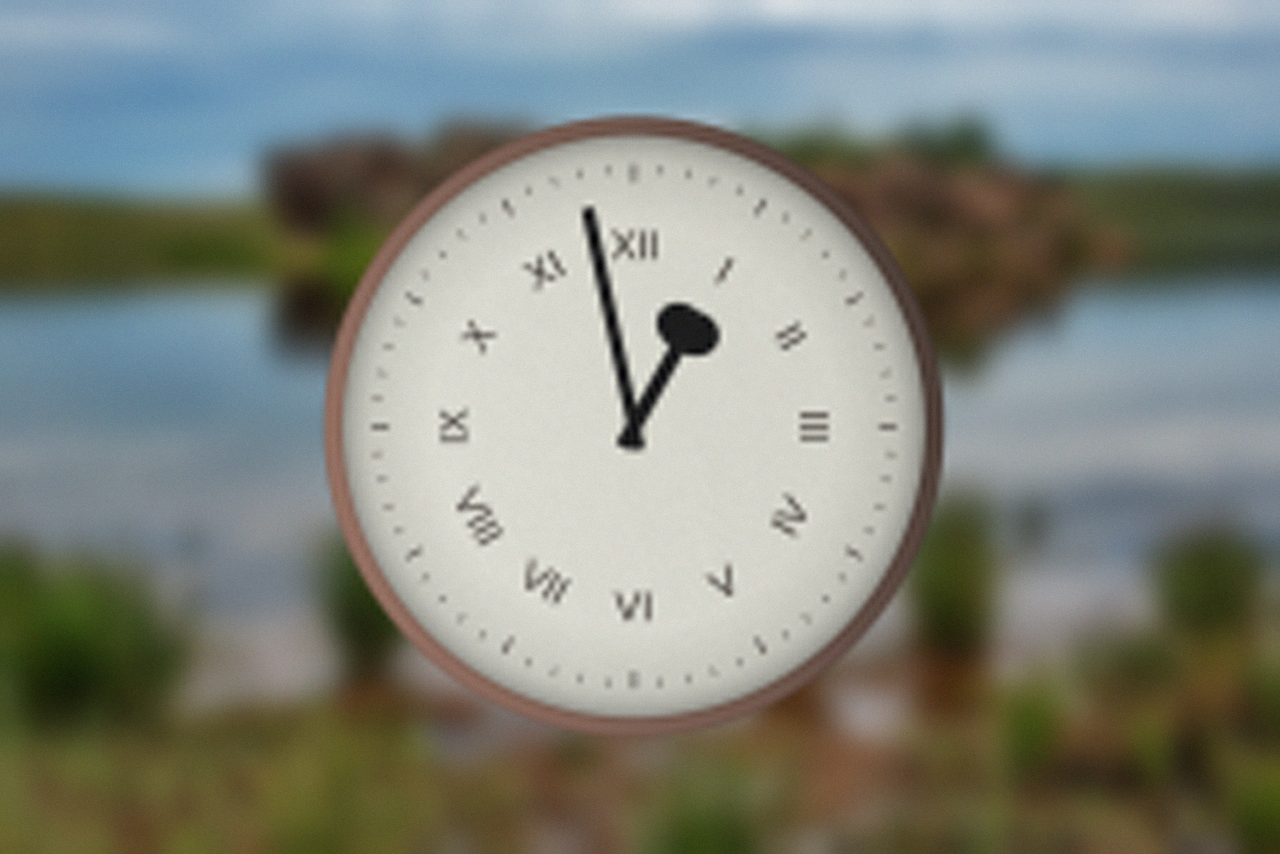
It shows 12:58
